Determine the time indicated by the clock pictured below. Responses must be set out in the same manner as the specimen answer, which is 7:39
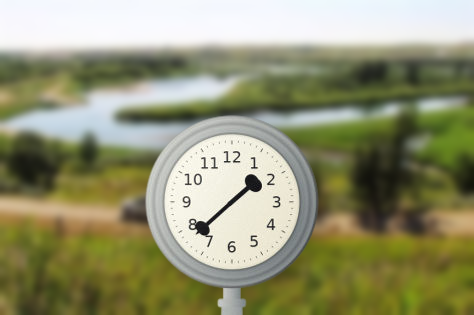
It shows 1:38
